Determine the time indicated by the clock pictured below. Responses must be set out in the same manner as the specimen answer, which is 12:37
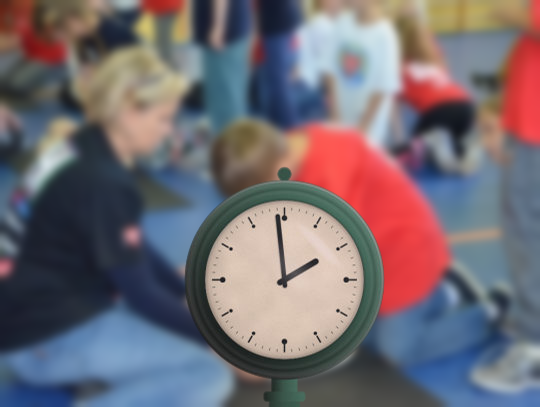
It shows 1:59
